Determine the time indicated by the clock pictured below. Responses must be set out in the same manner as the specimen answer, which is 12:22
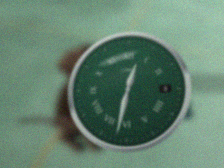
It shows 12:32
